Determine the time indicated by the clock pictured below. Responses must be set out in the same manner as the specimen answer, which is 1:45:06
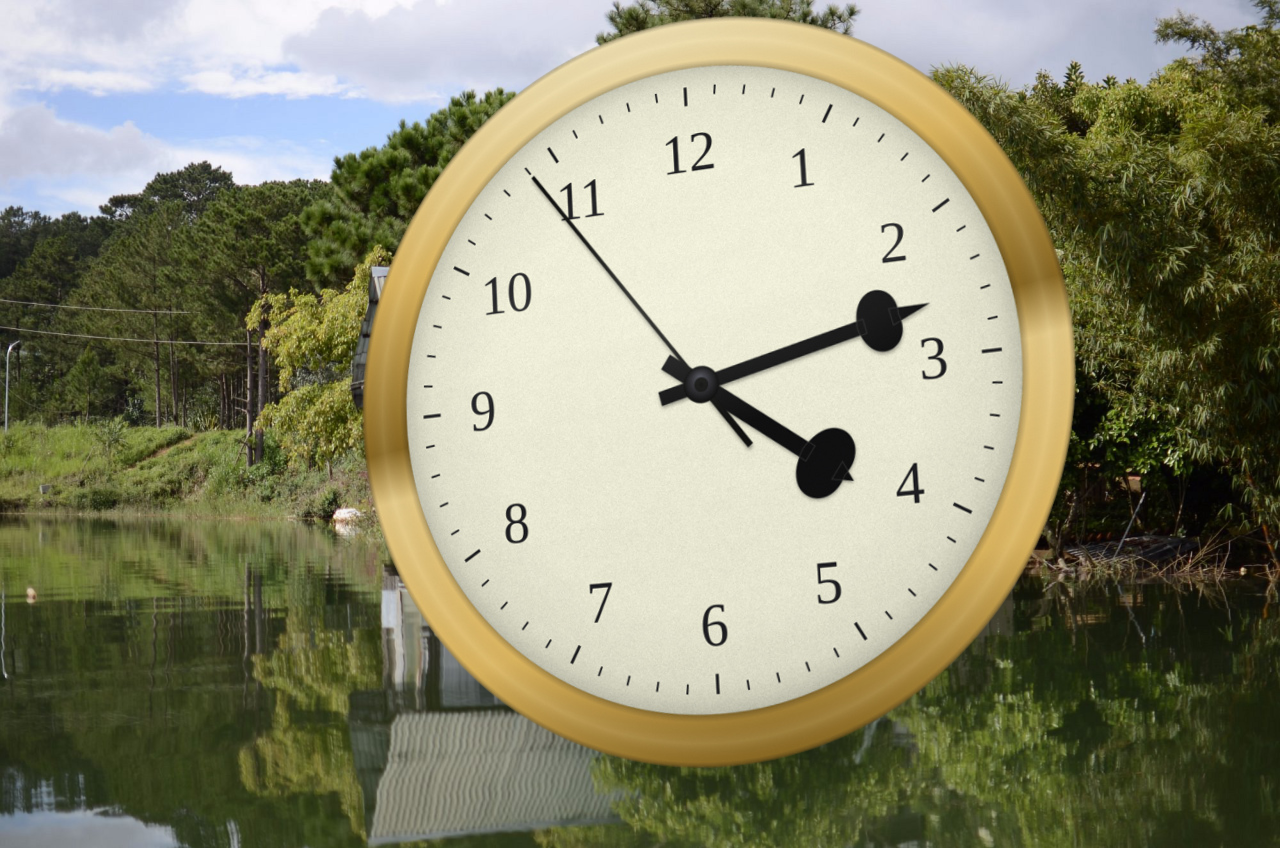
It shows 4:12:54
